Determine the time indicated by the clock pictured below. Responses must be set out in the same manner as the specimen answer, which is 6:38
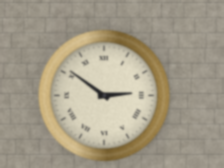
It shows 2:51
